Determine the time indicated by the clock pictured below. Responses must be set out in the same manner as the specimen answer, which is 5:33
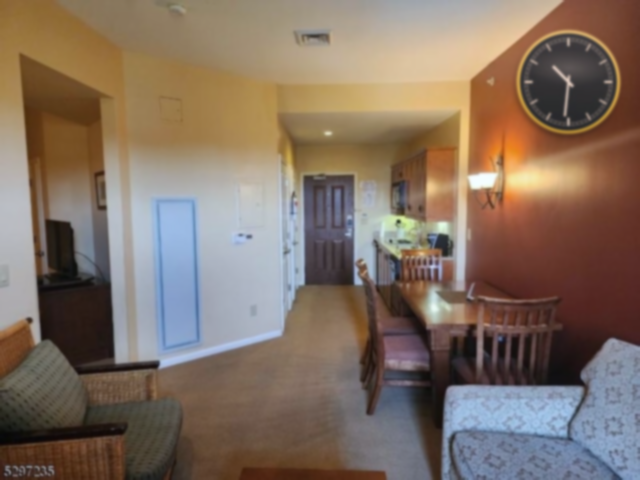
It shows 10:31
